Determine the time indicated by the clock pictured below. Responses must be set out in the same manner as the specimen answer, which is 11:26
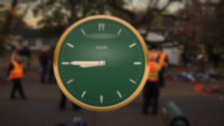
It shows 8:45
